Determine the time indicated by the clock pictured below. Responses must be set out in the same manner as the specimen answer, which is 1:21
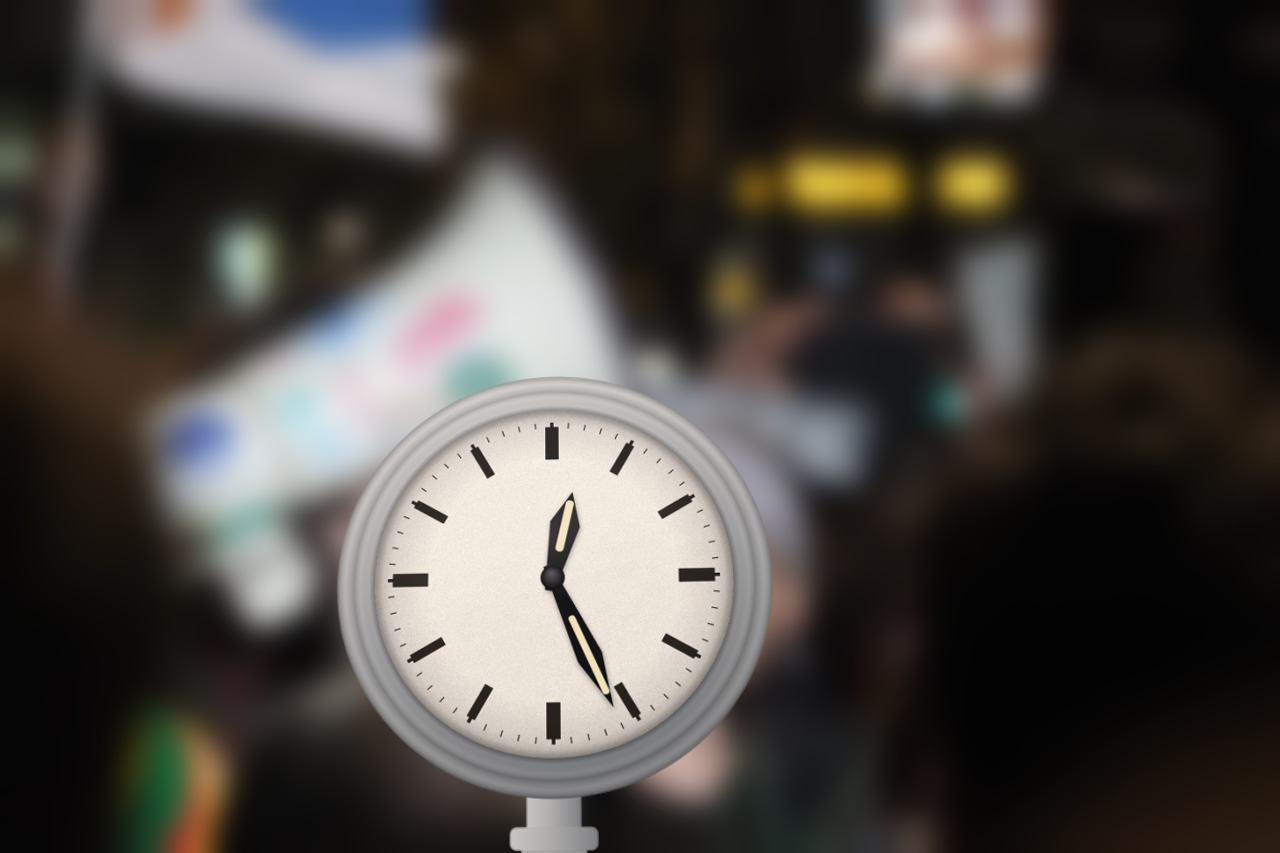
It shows 12:26
